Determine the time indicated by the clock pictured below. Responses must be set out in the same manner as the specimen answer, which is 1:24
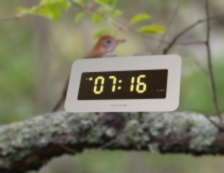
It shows 7:16
